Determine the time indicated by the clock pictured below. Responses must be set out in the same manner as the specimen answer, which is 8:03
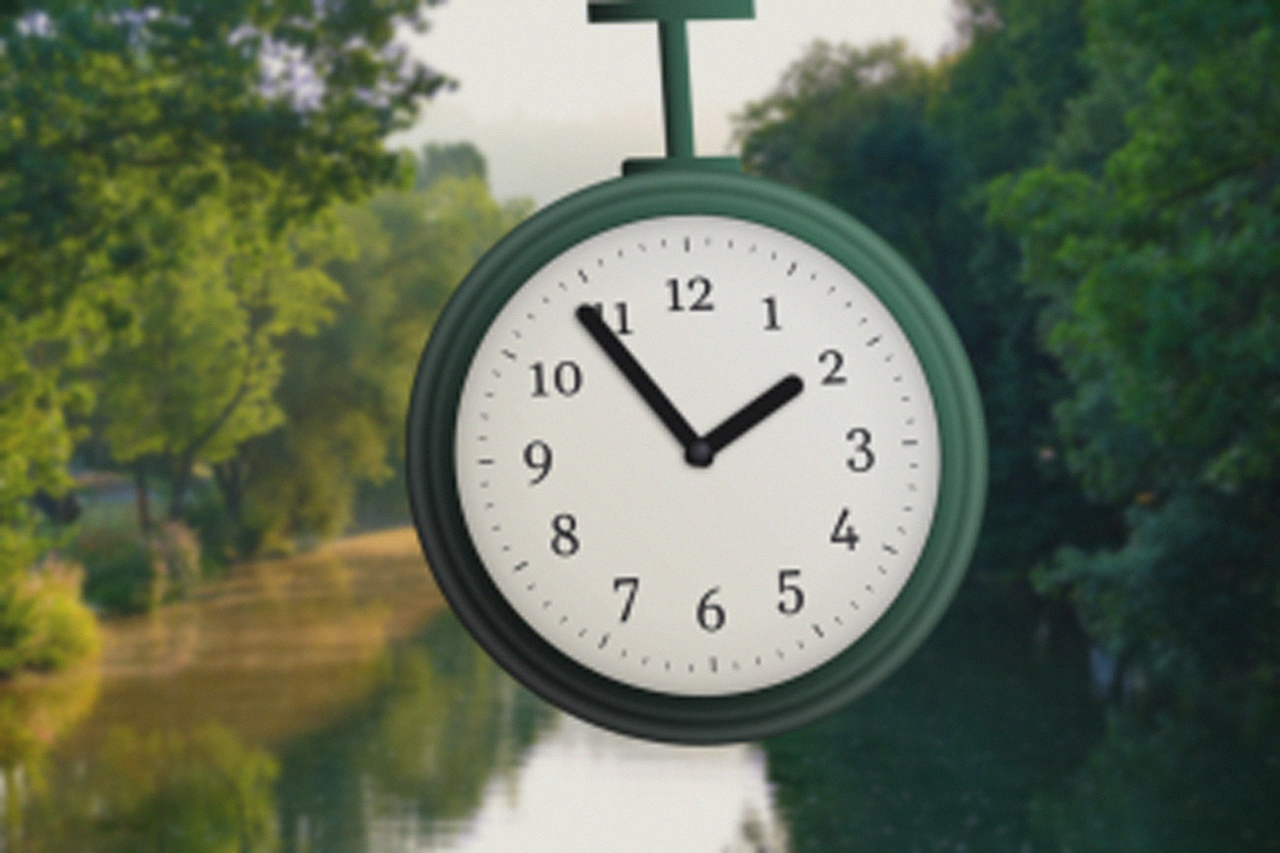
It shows 1:54
